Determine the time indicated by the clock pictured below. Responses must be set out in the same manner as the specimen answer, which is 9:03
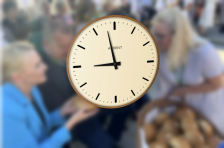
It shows 8:58
